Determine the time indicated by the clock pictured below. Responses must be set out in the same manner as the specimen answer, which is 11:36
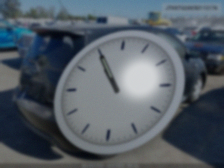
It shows 10:55
